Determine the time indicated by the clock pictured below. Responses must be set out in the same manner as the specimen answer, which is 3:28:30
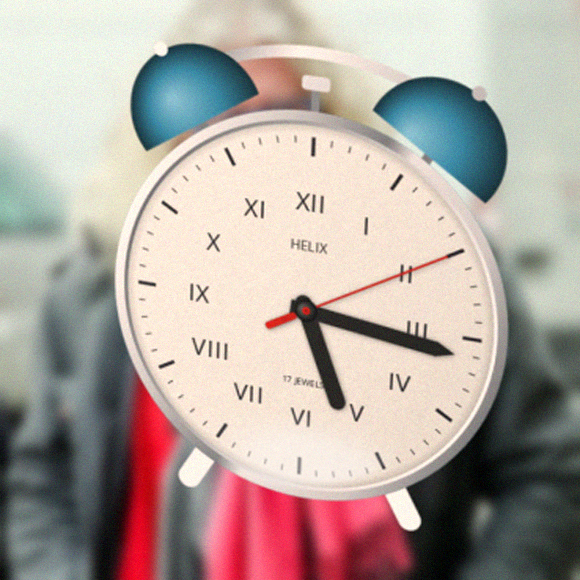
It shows 5:16:10
